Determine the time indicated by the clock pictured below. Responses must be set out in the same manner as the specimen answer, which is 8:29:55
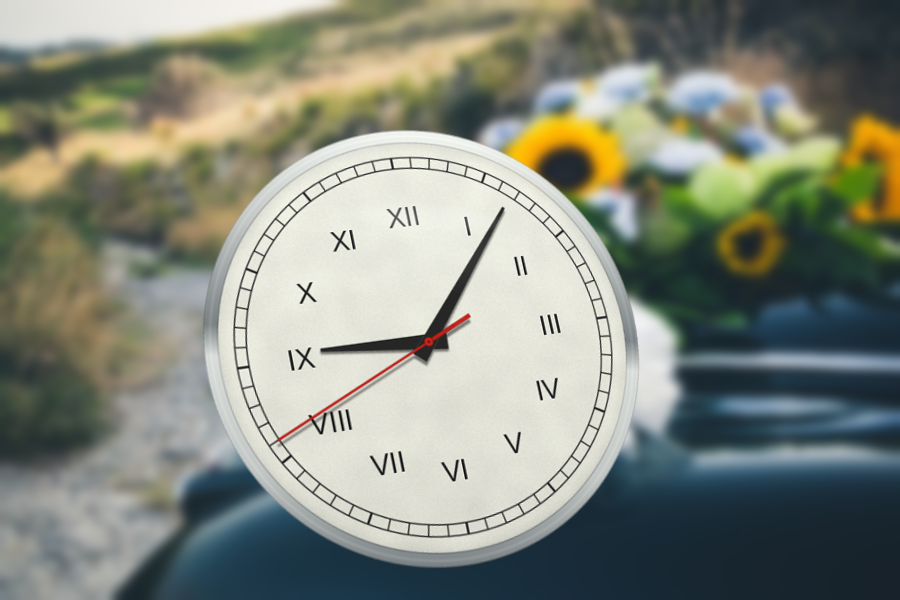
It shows 9:06:41
